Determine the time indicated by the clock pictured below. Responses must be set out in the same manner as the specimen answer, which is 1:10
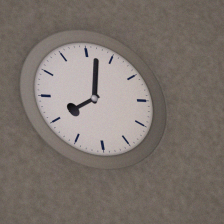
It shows 8:02
